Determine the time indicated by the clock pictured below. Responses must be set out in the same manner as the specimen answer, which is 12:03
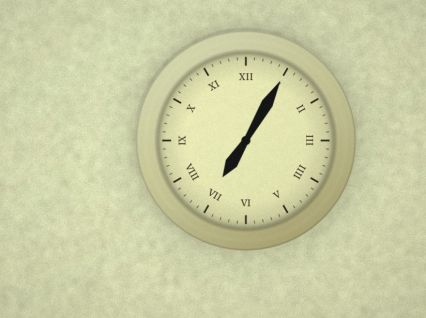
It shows 7:05
